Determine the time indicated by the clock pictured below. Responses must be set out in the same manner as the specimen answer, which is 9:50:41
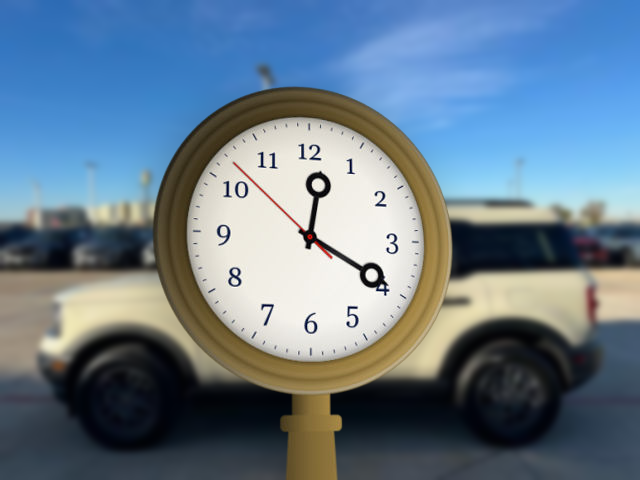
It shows 12:19:52
